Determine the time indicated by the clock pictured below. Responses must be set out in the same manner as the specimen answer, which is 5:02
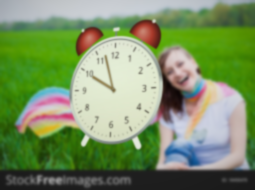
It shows 9:57
